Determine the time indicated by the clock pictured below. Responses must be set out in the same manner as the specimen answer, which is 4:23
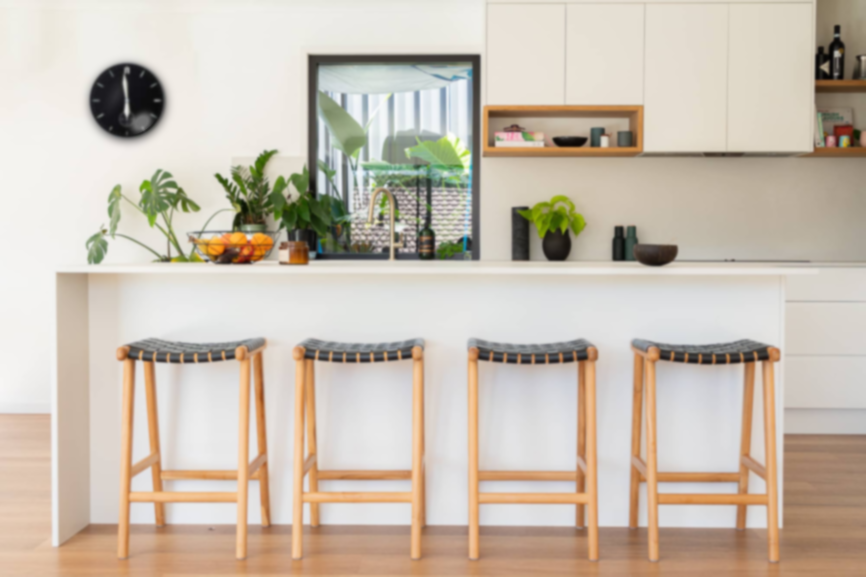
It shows 5:59
